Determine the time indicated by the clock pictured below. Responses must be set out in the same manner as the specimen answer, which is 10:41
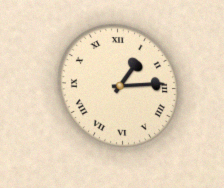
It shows 1:14
